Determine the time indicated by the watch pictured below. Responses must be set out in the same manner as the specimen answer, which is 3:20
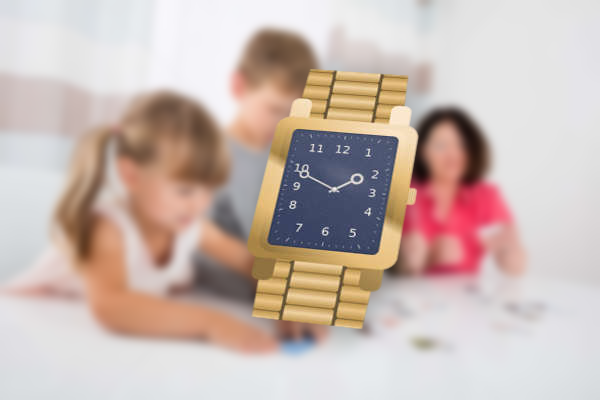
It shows 1:49
